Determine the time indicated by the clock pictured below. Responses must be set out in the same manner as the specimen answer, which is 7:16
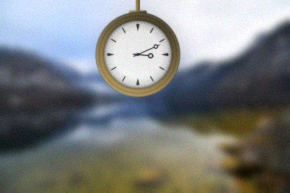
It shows 3:11
